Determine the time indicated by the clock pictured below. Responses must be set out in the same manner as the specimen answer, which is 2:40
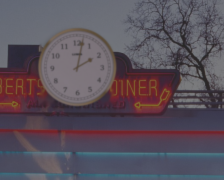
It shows 2:02
